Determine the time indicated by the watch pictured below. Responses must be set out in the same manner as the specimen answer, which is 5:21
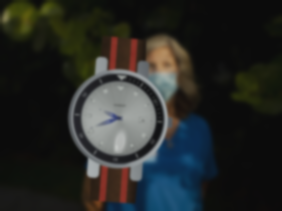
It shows 9:41
